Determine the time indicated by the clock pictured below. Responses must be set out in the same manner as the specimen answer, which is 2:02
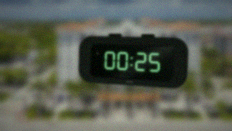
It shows 0:25
